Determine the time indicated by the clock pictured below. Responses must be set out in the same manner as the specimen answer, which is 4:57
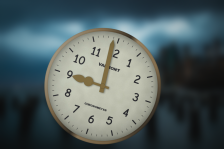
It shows 8:59
